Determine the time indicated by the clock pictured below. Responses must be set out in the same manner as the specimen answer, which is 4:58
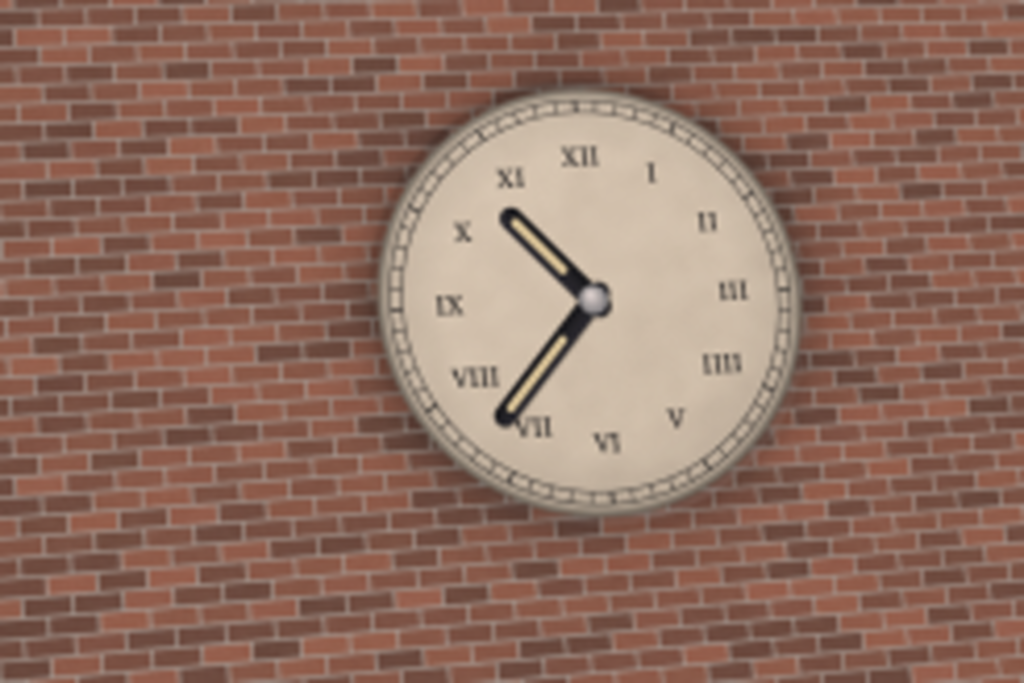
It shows 10:37
